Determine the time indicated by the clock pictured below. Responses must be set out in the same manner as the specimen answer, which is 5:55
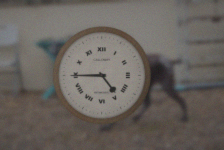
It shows 4:45
